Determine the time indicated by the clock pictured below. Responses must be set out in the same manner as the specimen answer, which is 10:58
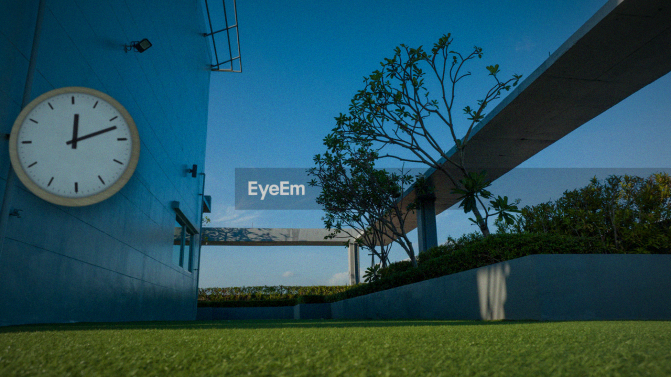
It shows 12:12
